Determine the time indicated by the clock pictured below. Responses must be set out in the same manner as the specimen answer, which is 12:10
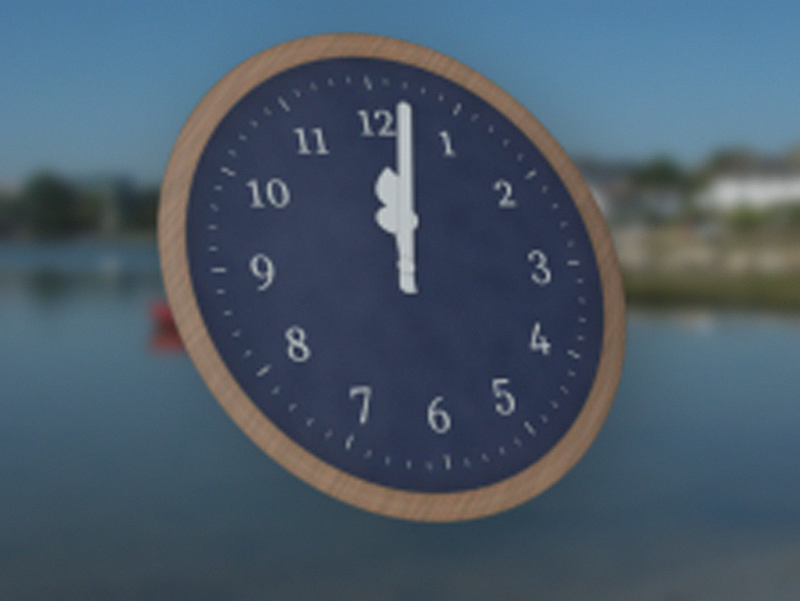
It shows 12:02
